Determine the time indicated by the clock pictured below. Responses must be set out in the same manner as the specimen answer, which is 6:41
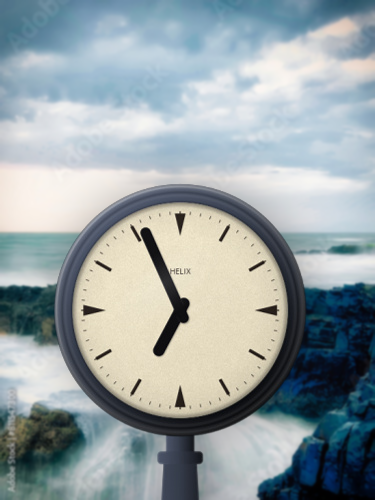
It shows 6:56
